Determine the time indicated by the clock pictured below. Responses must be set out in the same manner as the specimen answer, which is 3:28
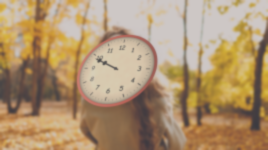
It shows 9:49
